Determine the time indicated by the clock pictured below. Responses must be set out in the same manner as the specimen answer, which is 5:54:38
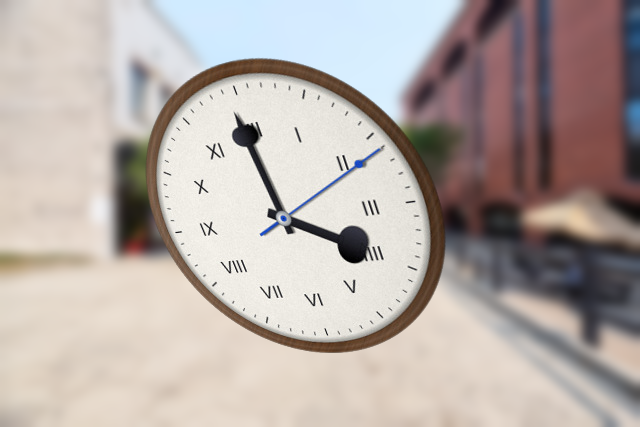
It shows 3:59:11
